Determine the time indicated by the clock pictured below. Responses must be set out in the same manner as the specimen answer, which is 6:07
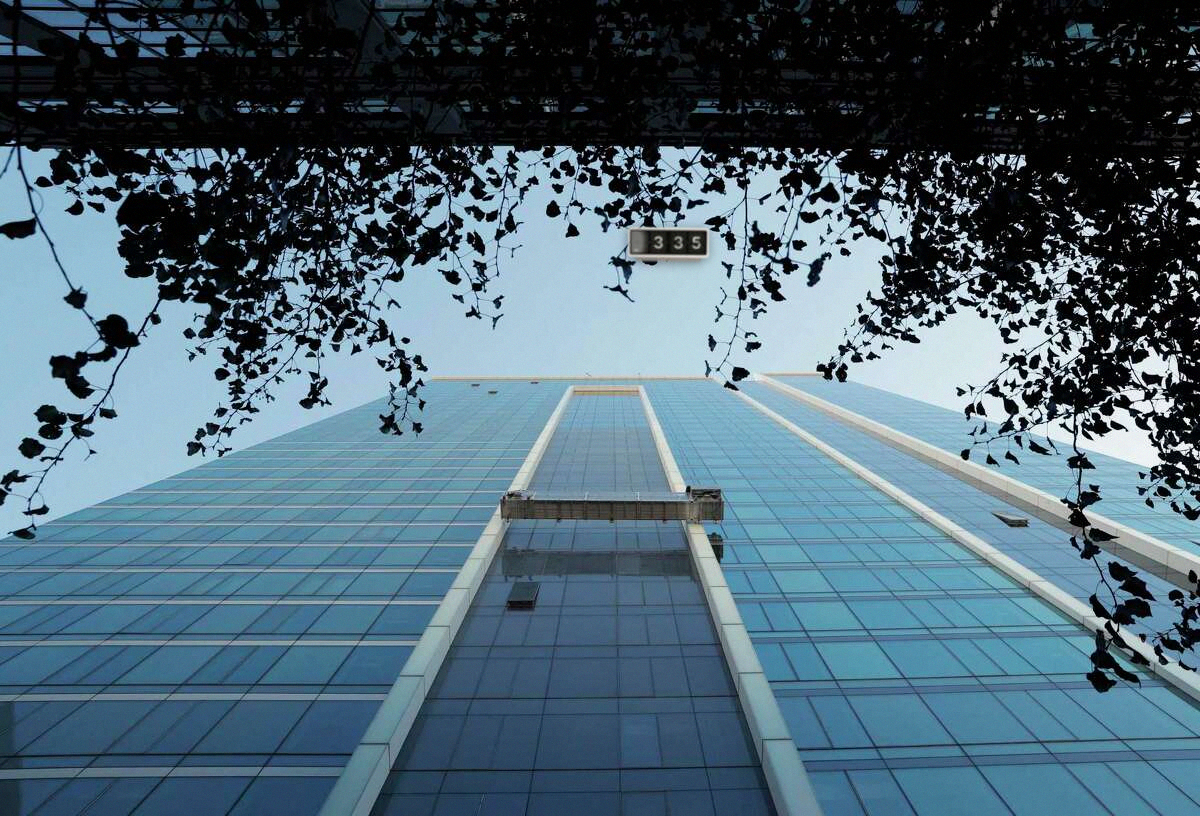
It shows 3:35
